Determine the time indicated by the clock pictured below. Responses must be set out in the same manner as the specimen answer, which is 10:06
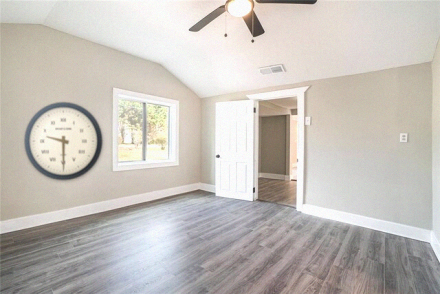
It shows 9:30
